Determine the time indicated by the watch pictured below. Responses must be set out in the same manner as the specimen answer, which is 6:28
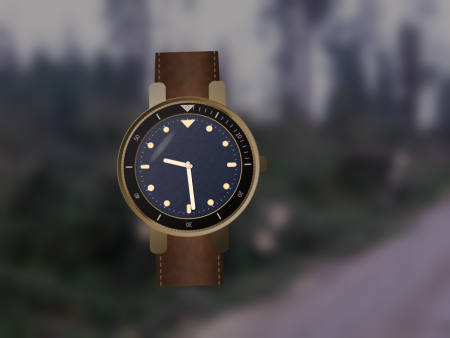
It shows 9:29
